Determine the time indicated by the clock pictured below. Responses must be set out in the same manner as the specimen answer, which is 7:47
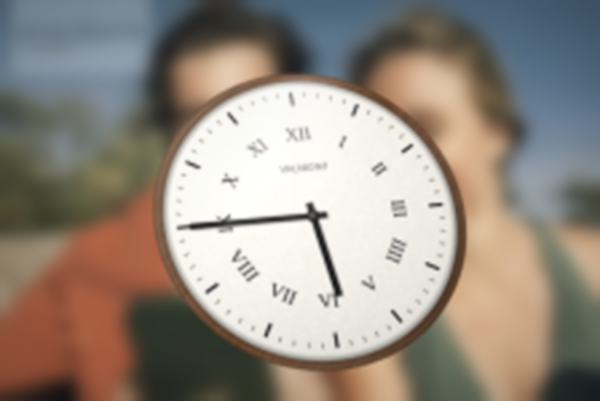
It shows 5:45
